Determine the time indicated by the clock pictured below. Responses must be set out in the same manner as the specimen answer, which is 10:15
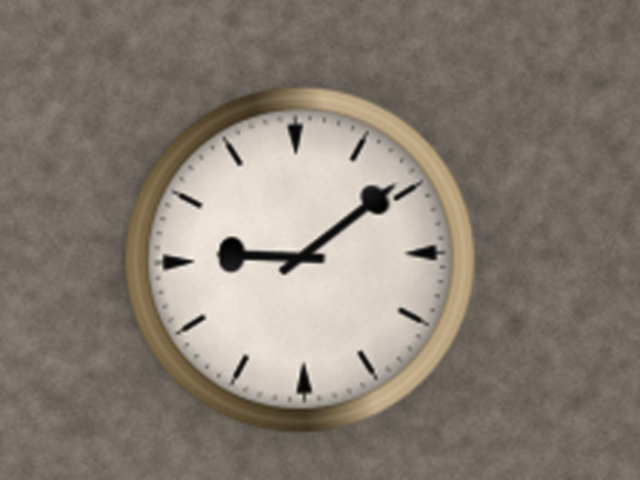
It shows 9:09
